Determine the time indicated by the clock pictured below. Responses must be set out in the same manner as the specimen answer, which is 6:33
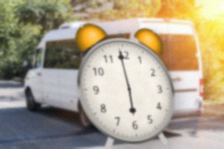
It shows 5:59
